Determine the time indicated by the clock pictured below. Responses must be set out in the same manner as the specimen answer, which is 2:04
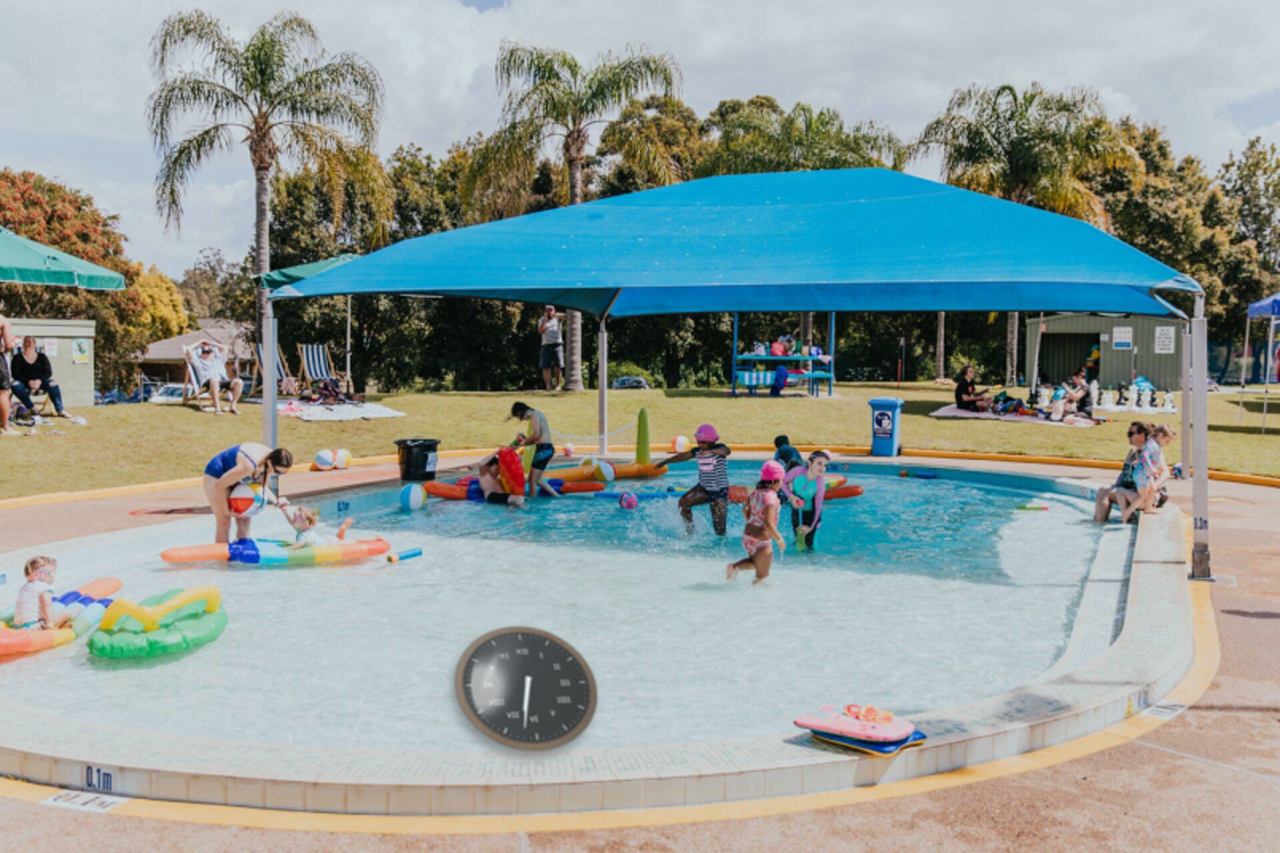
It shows 6:32
